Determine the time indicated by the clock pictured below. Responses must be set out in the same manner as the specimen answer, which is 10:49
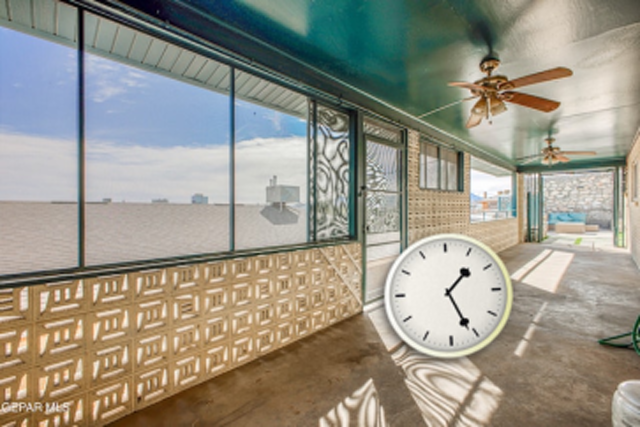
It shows 1:26
